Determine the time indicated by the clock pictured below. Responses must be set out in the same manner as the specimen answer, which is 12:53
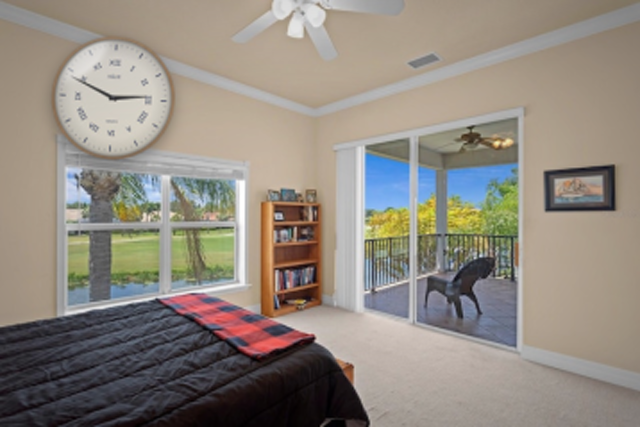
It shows 2:49
